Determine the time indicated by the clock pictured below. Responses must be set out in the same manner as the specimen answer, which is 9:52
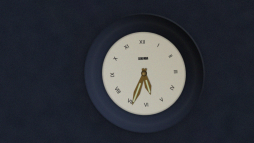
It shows 5:34
